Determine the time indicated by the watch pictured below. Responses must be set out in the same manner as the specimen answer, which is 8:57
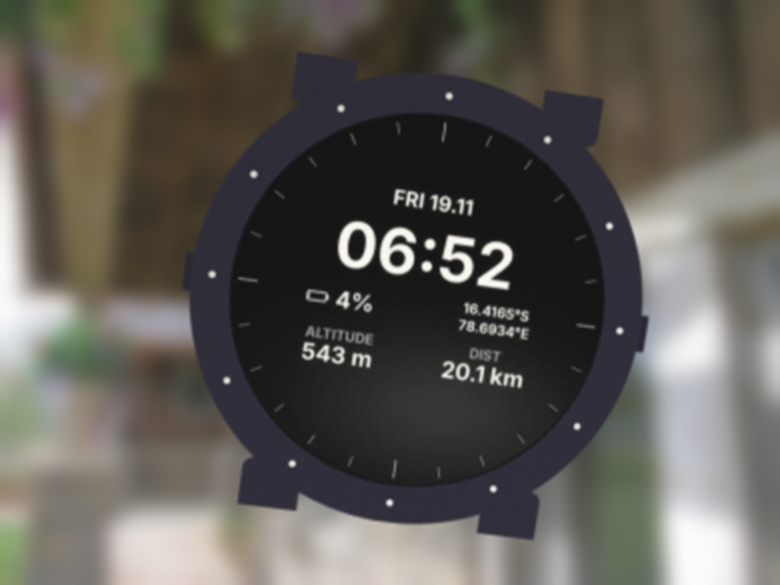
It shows 6:52
